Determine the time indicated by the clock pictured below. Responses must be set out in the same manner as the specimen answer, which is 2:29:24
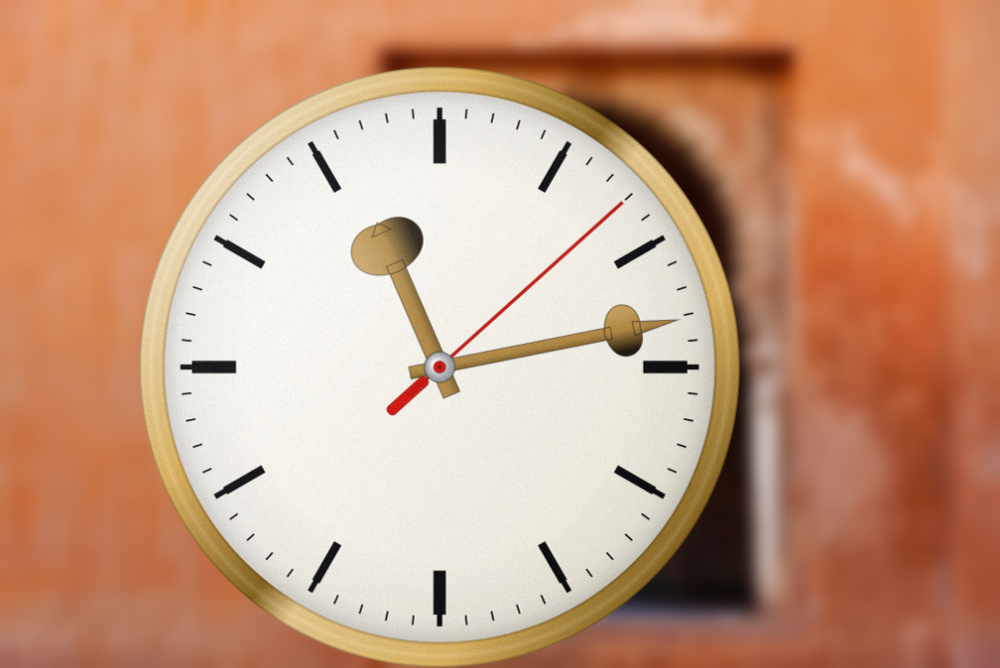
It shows 11:13:08
